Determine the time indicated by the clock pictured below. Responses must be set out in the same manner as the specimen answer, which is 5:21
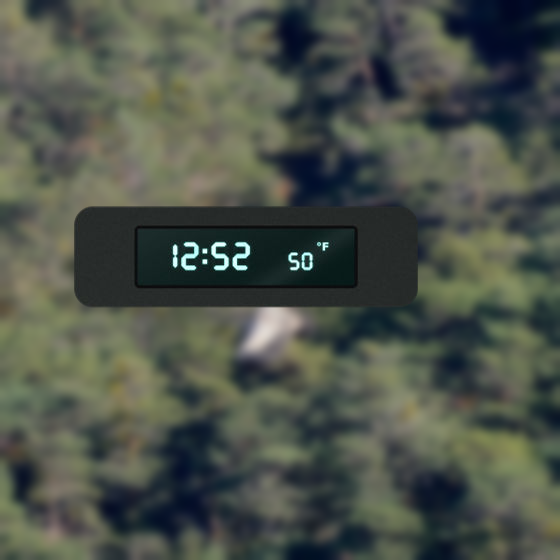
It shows 12:52
